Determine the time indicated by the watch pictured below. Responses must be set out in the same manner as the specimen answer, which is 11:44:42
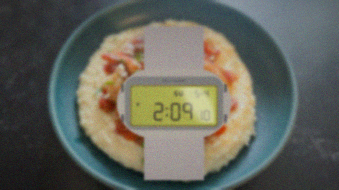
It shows 2:09:10
